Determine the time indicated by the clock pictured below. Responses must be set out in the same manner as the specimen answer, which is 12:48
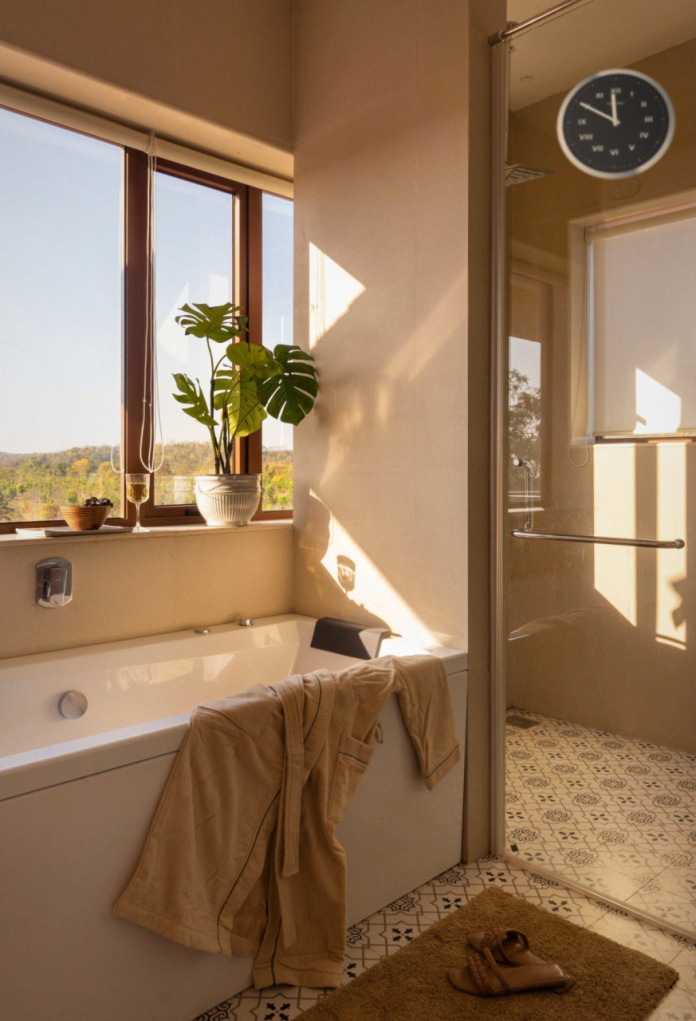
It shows 11:50
